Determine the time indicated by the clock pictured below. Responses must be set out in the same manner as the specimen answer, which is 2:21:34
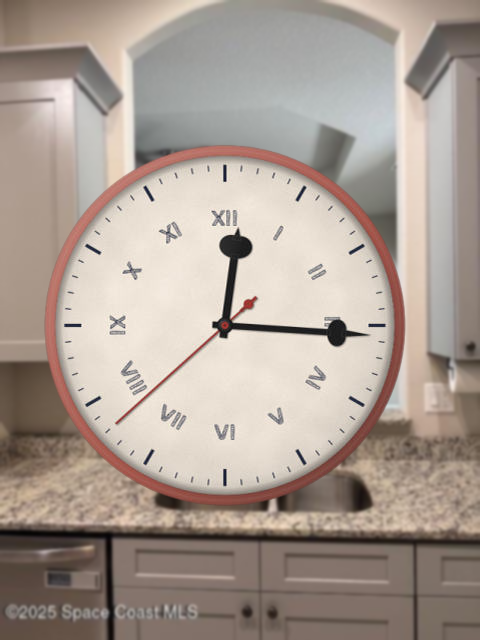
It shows 12:15:38
